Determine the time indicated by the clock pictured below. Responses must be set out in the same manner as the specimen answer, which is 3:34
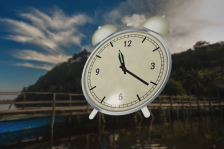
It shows 11:21
